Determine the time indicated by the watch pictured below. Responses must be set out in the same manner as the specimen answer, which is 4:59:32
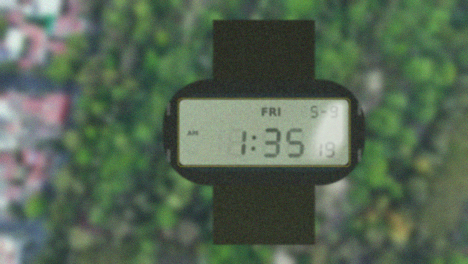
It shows 1:35:19
